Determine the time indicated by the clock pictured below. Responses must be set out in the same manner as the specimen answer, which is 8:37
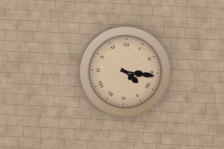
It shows 4:16
